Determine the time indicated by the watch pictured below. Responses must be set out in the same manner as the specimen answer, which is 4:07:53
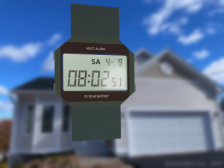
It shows 8:02:51
